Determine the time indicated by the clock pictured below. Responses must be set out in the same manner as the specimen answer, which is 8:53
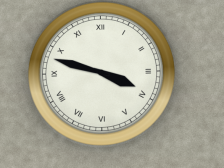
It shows 3:48
